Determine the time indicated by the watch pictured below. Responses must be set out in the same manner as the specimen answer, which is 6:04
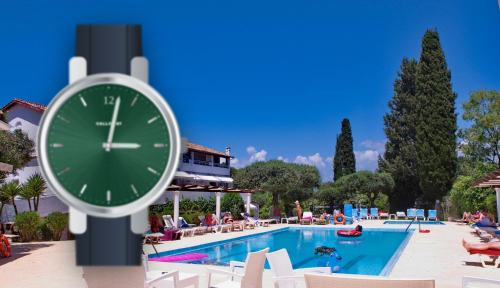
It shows 3:02
